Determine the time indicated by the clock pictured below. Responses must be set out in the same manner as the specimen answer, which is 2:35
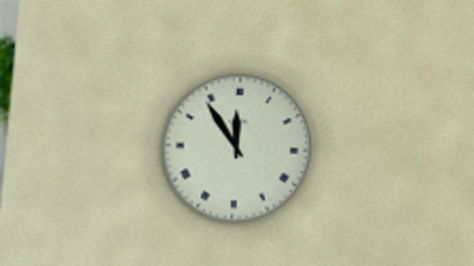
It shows 11:54
